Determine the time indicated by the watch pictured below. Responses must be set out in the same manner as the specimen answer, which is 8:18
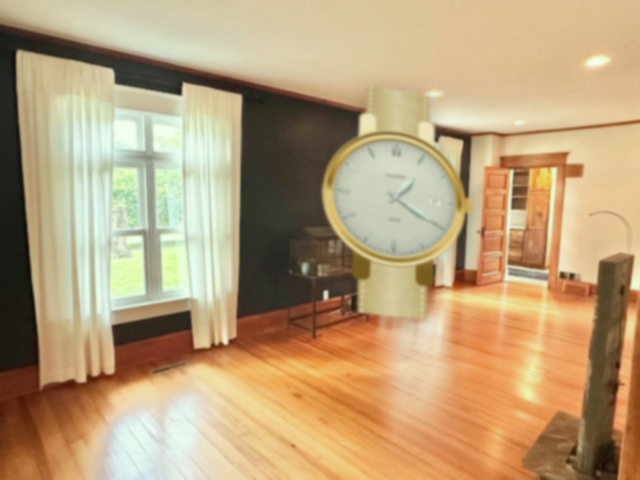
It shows 1:20
